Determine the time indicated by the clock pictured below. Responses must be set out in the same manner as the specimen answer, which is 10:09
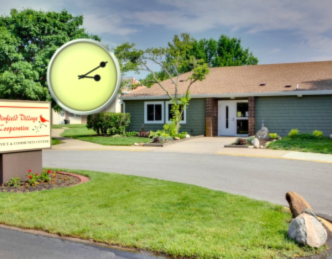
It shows 3:10
